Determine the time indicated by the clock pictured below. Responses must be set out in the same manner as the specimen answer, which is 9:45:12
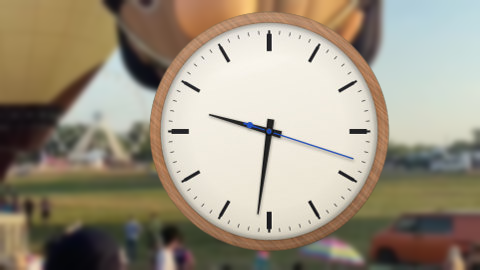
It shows 9:31:18
